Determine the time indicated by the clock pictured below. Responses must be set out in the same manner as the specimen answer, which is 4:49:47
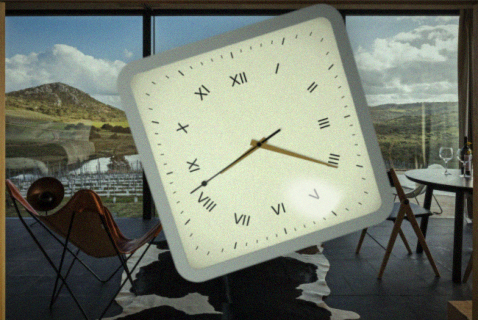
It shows 8:20:42
